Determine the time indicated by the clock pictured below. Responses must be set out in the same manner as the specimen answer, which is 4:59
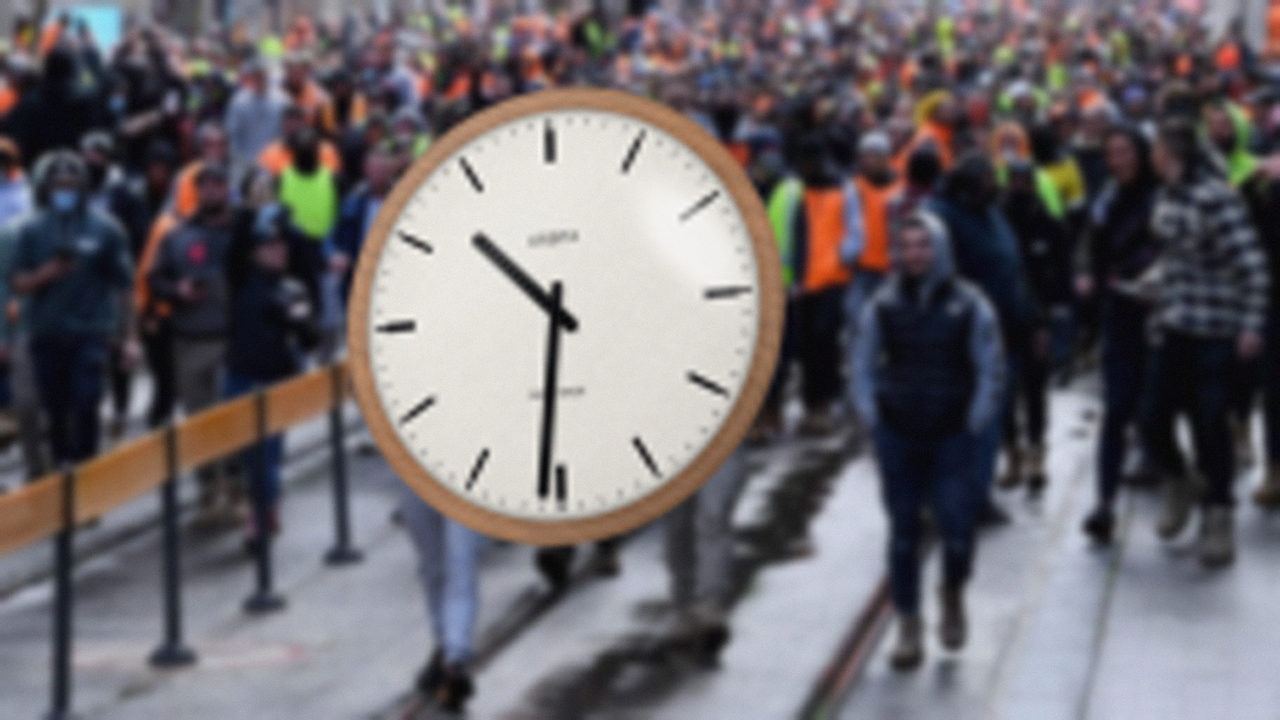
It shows 10:31
